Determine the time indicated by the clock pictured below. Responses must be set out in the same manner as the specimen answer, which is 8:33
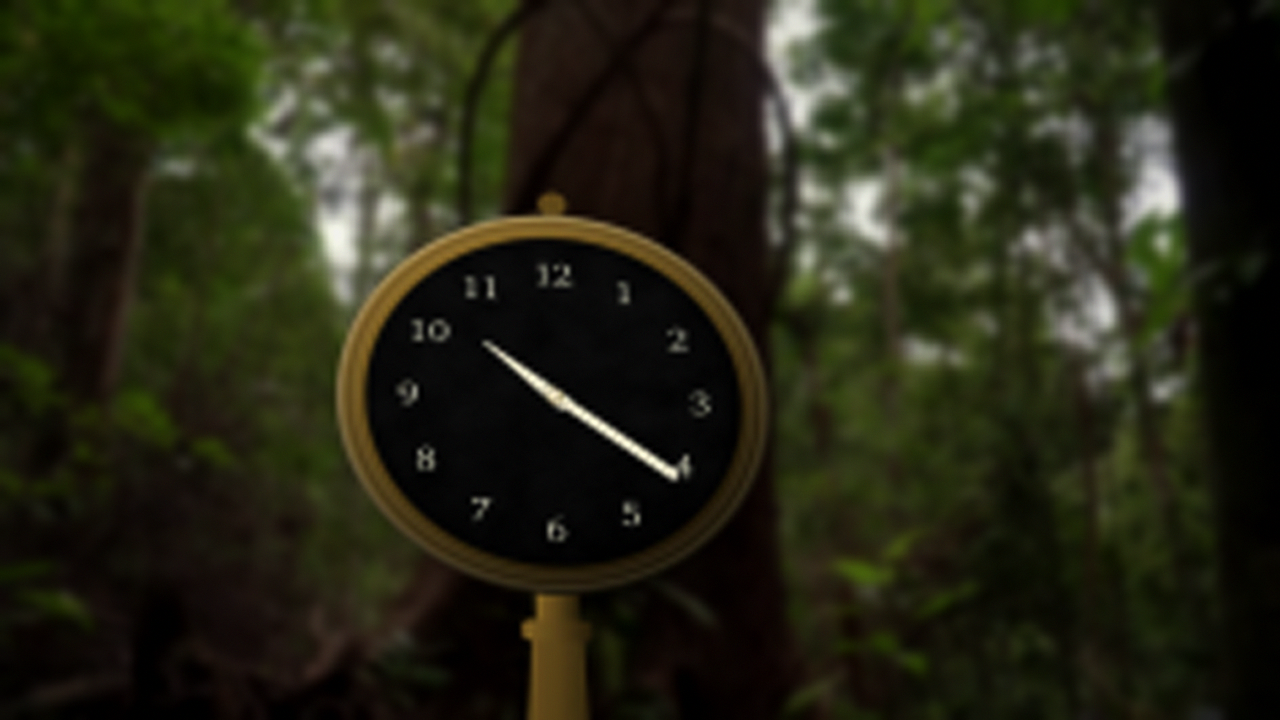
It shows 10:21
